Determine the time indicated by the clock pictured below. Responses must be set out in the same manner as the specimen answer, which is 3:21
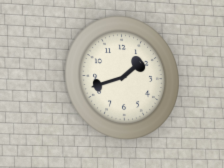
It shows 1:42
